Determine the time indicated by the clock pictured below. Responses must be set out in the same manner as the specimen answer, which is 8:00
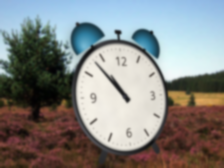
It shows 10:53
